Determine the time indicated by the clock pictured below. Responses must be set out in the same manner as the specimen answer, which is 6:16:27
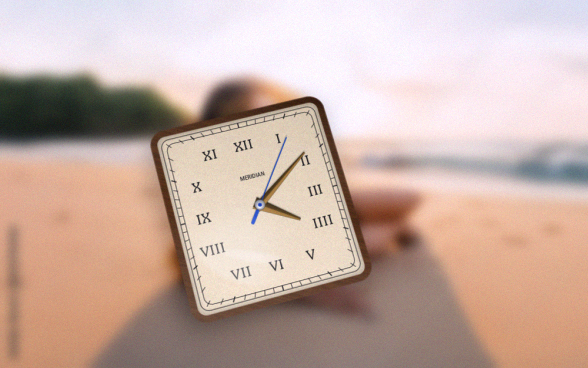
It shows 4:09:06
